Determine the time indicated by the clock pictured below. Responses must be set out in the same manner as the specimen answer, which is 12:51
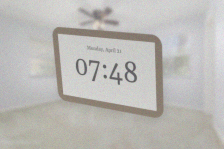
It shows 7:48
